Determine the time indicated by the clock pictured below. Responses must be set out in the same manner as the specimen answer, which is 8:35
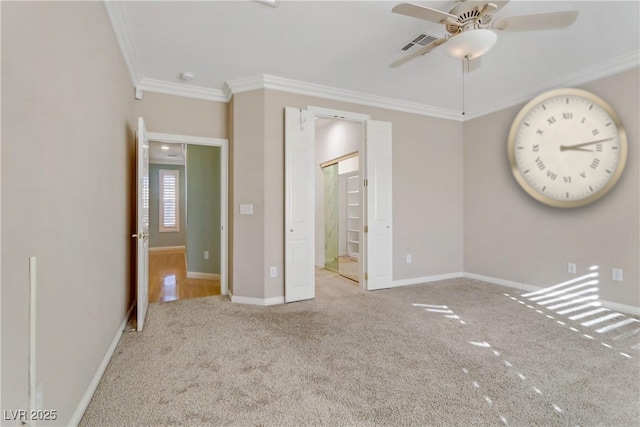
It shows 3:13
